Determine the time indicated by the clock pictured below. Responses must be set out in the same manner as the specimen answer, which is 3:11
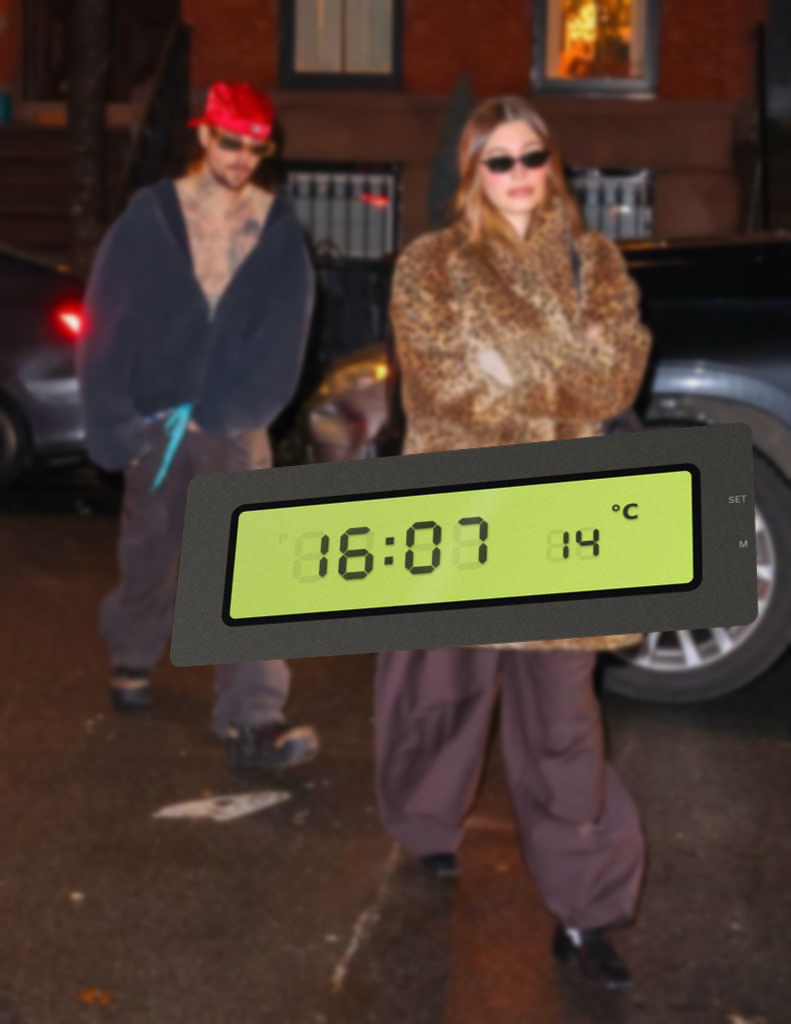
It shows 16:07
